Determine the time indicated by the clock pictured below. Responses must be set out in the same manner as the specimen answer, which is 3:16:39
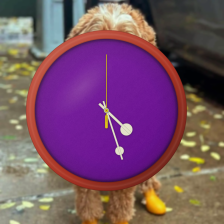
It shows 4:27:00
